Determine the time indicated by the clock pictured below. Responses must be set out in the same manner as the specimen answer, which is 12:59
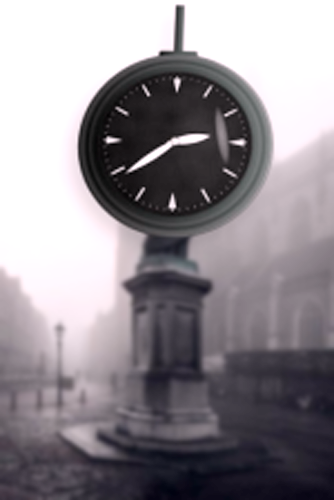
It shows 2:39
